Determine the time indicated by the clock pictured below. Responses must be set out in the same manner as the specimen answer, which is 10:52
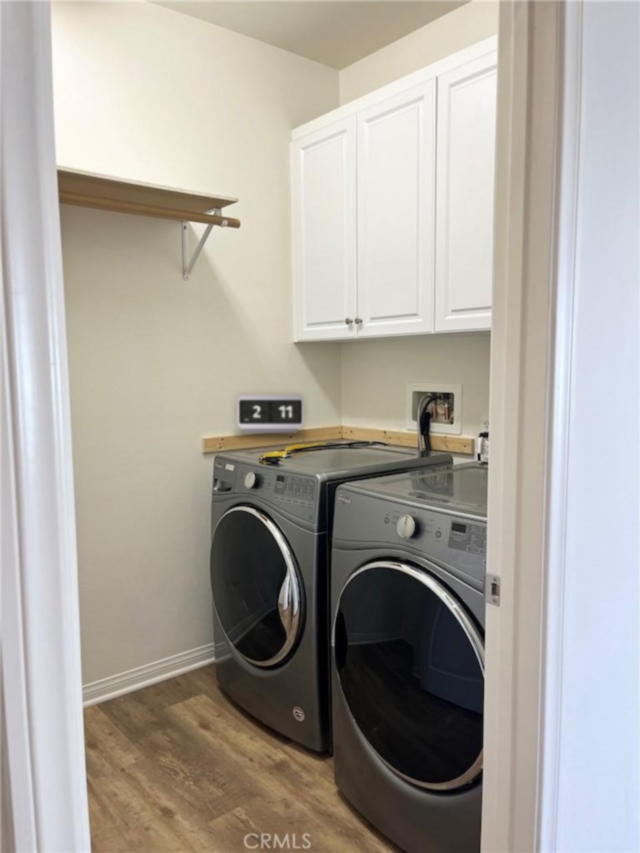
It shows 2:11
